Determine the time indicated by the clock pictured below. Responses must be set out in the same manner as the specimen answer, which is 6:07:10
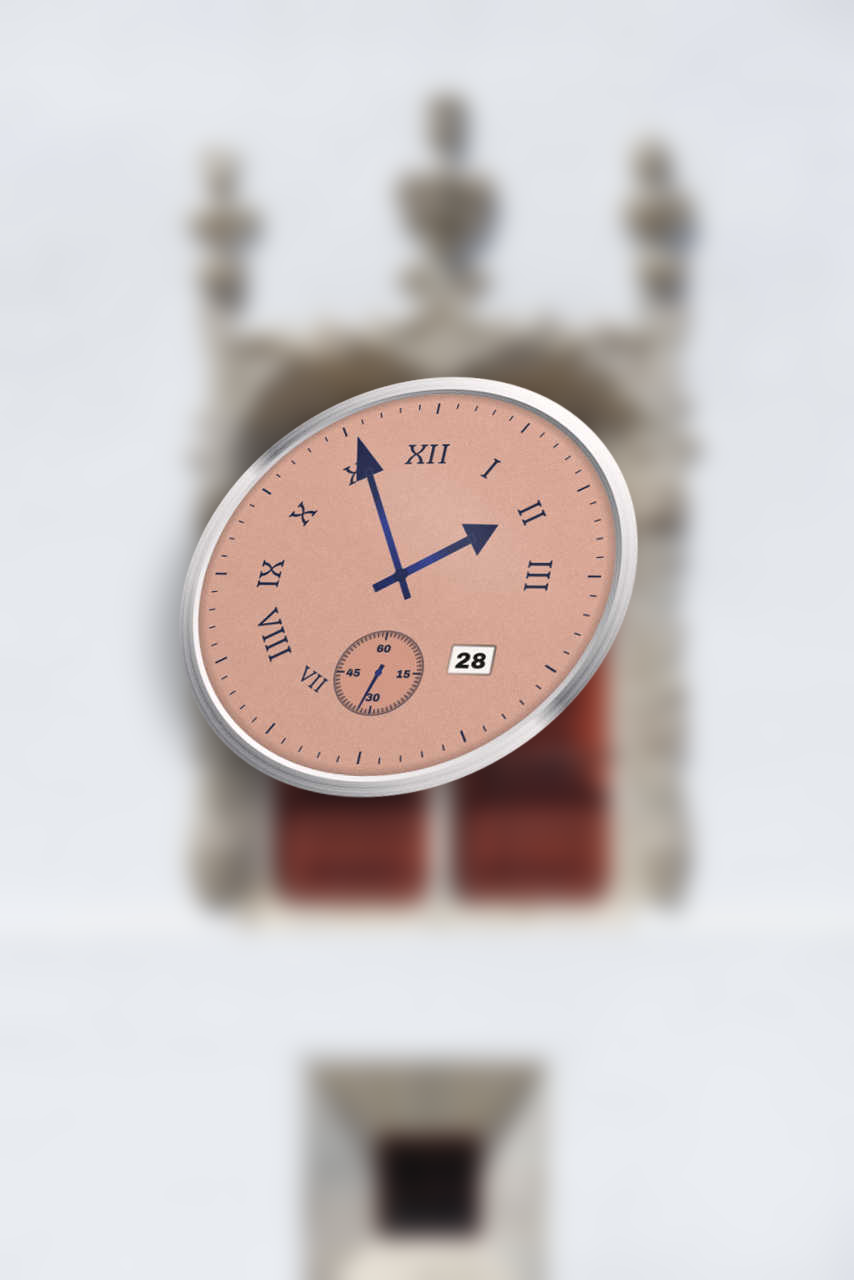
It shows 1:55:33
